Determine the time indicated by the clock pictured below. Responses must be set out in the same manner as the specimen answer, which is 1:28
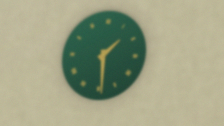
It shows 1:29
